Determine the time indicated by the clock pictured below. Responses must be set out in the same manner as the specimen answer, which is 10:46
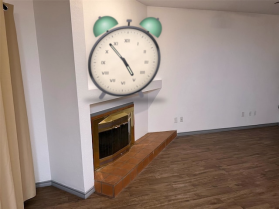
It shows 4:53
